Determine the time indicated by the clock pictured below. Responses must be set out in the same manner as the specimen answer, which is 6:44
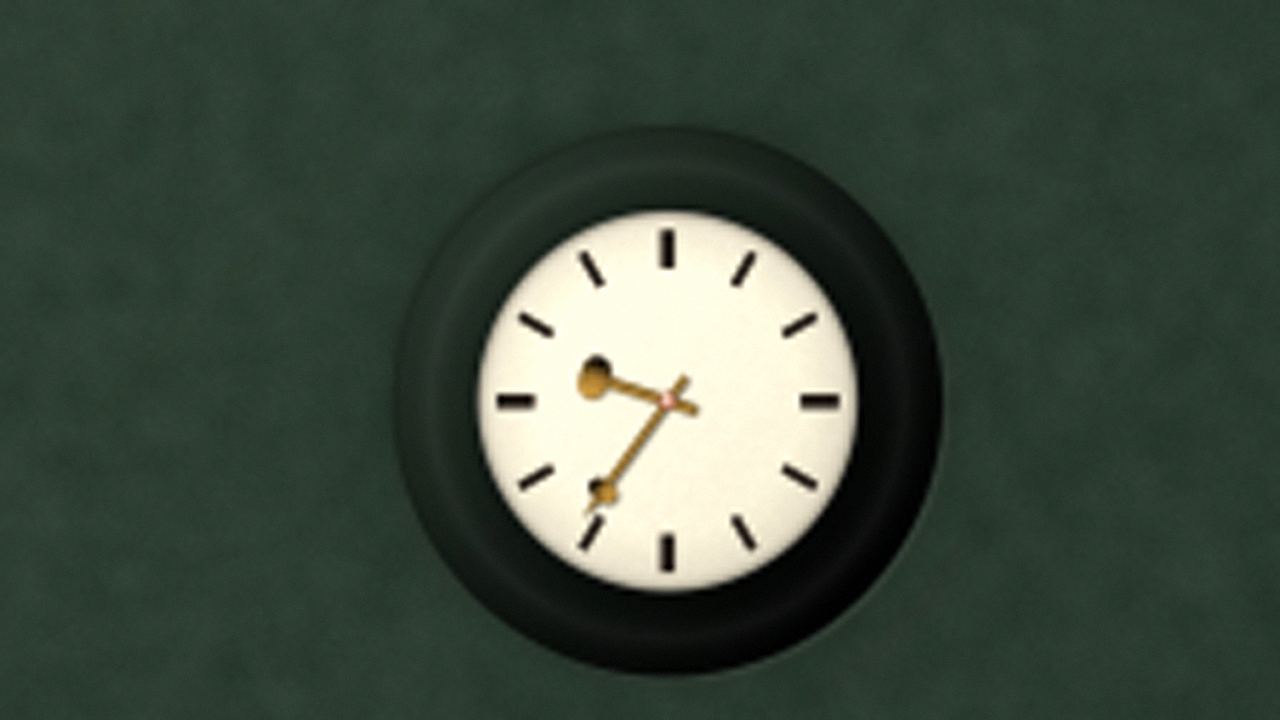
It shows 9:36
